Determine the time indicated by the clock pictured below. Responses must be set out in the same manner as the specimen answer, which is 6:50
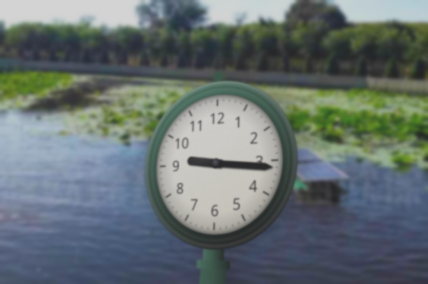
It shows 9:16
